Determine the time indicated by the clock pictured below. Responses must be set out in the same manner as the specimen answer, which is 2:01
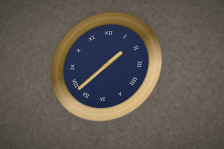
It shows 1:38
